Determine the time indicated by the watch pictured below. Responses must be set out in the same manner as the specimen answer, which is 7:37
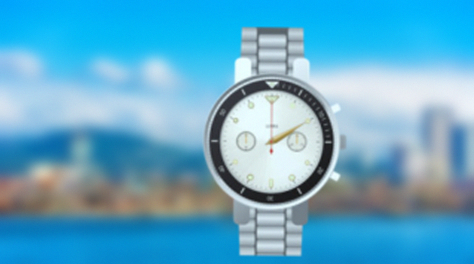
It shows 2:10
